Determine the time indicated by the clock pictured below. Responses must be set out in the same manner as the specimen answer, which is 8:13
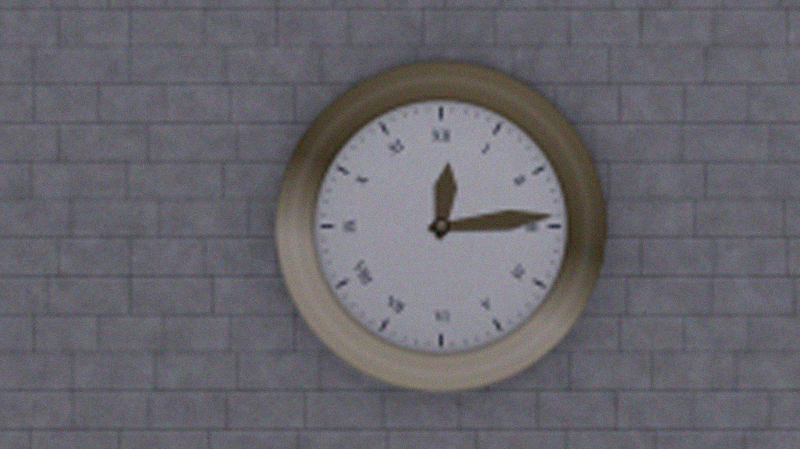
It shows 12:14
